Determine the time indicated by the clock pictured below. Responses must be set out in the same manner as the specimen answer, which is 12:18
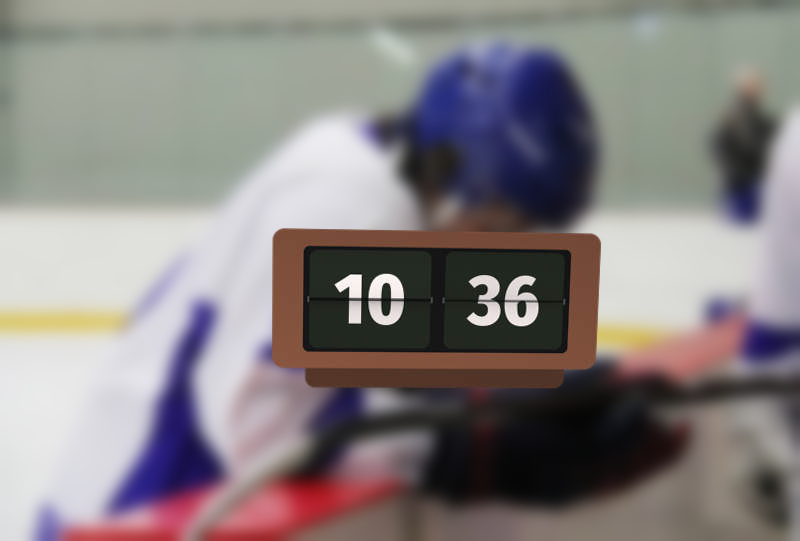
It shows 10:36
